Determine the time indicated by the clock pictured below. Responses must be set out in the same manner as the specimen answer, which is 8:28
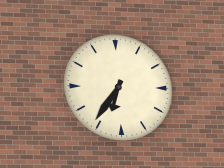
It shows 6:36
